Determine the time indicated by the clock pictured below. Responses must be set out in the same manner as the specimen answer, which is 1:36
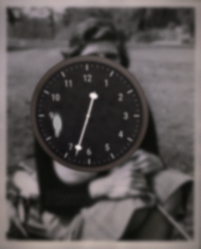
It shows 12:33
